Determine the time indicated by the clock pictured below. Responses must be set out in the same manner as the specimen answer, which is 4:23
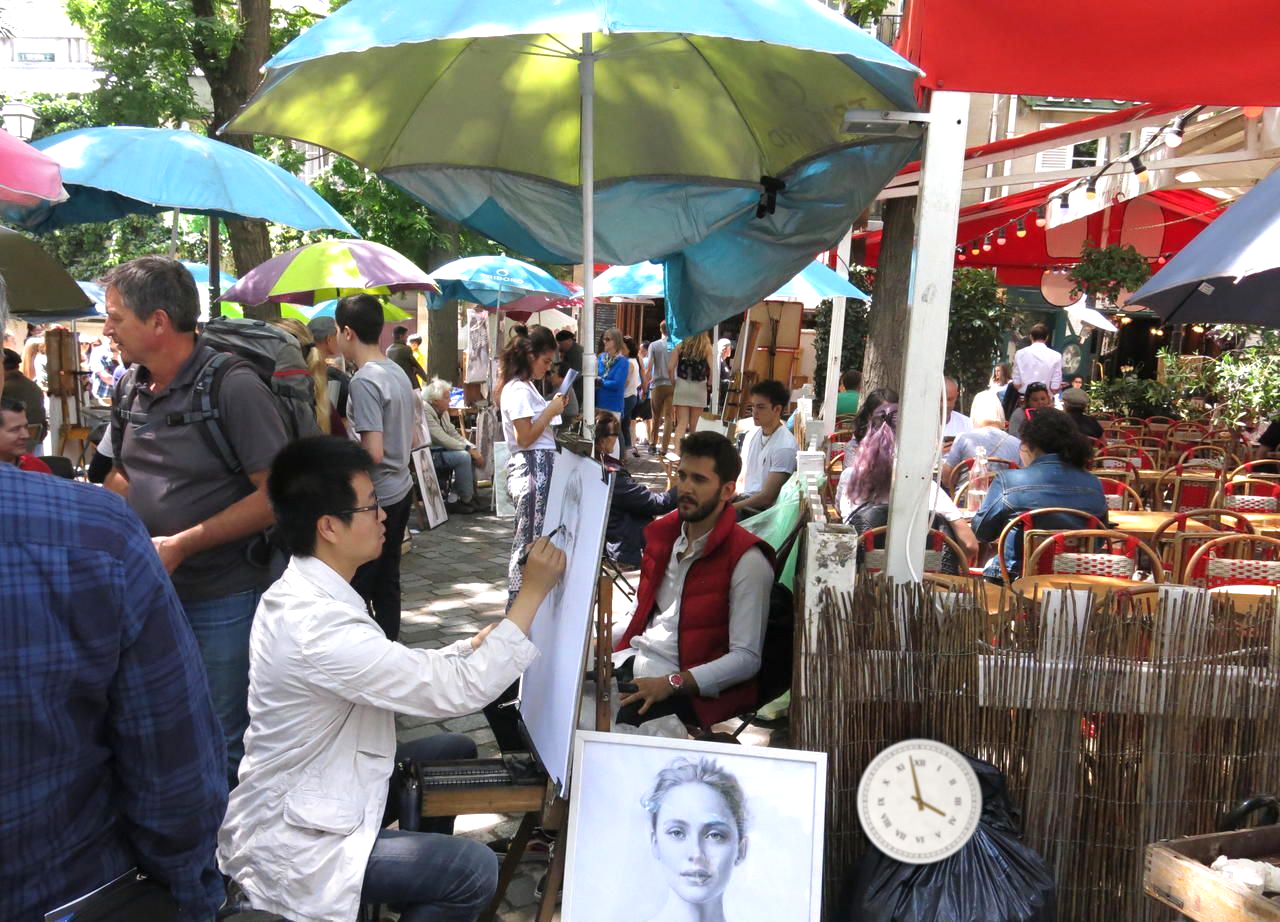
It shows 3:58
